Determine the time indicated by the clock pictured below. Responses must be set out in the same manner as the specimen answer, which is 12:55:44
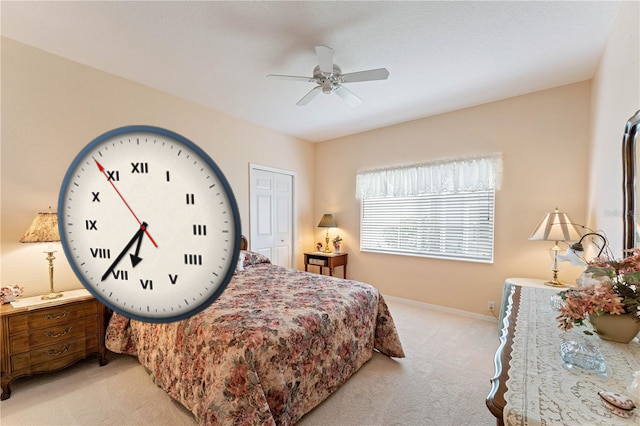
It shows 6:36:54
